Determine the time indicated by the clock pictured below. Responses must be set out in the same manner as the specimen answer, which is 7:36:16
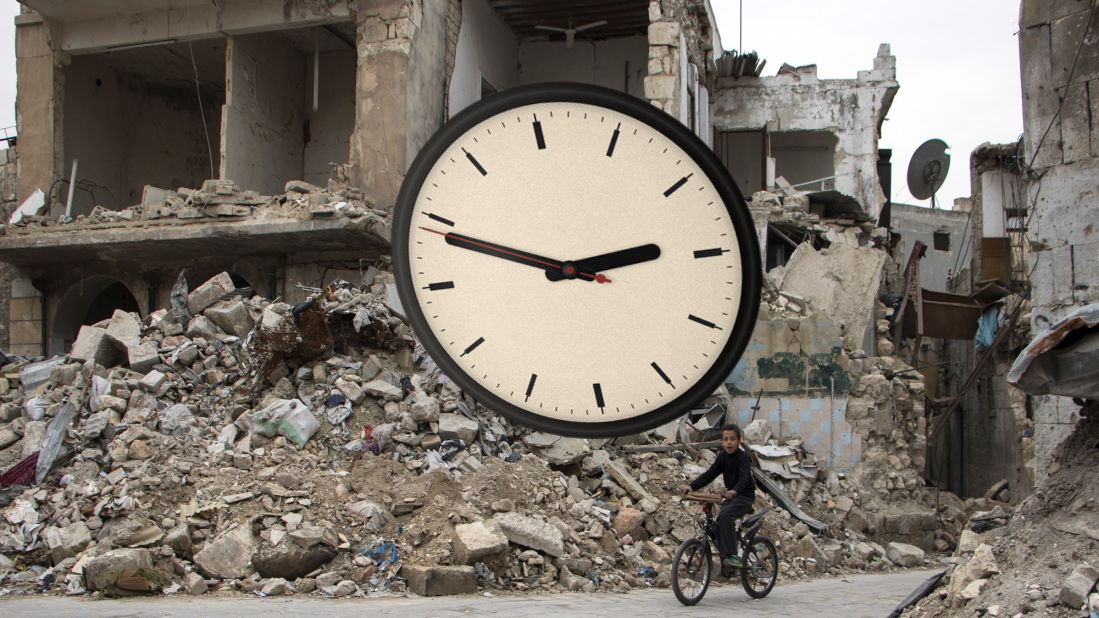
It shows 2:48:49
